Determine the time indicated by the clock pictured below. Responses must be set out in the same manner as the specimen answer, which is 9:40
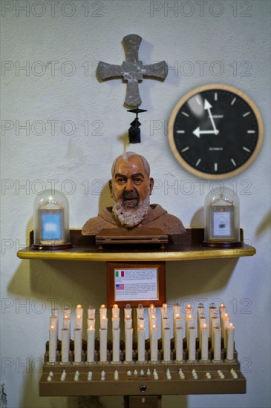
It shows 8:57
